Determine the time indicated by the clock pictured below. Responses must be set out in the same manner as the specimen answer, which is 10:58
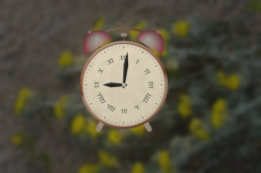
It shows 9:01
